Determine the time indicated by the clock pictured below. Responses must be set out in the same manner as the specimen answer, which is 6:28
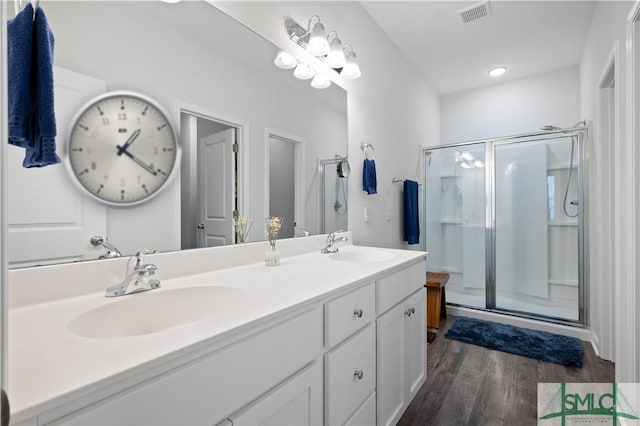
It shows 1:21
